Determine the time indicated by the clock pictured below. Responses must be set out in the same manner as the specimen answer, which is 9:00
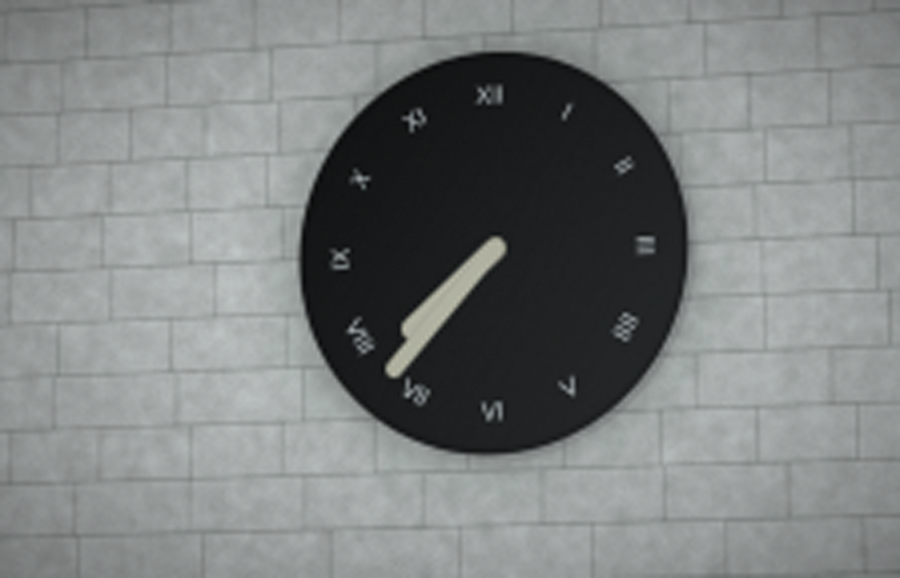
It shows 7:37
